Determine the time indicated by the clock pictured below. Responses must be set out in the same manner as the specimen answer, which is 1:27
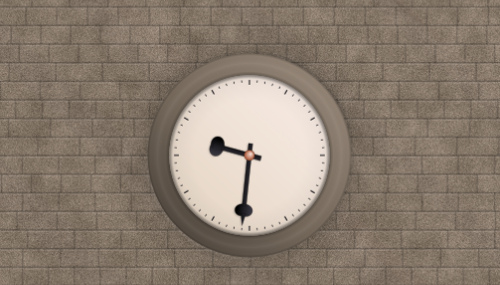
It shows 9:31
